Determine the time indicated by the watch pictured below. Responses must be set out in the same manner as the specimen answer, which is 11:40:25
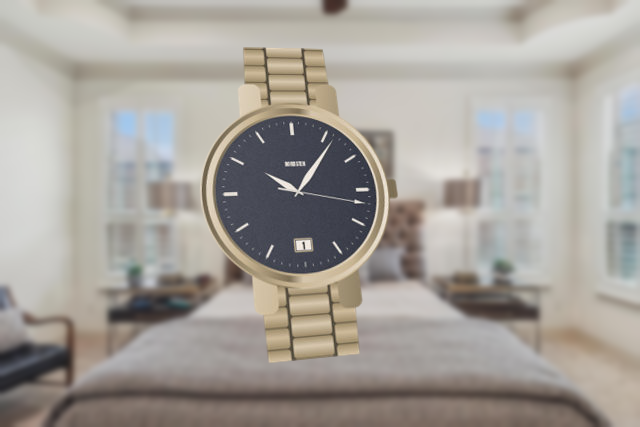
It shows 10:06:17
